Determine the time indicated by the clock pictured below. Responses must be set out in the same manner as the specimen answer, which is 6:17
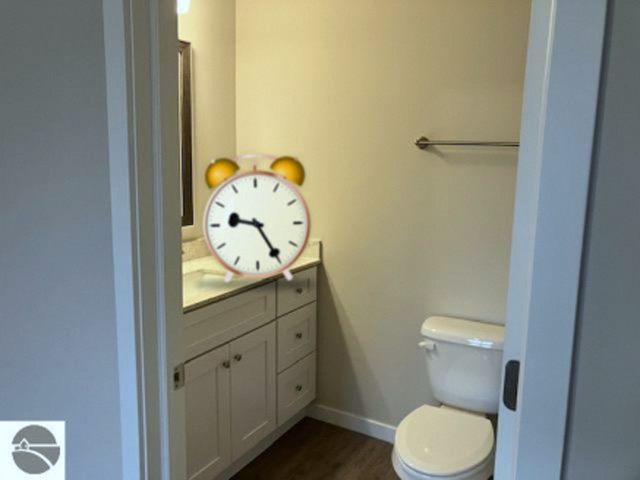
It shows 9:25
